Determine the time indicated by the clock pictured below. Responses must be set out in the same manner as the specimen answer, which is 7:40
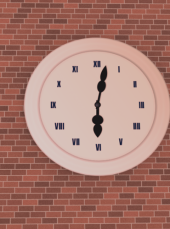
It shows 6:02
